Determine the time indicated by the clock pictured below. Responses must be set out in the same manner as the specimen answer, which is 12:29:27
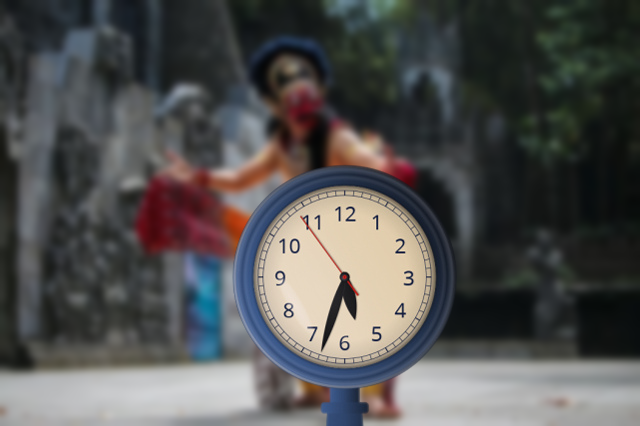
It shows 5:32:54
